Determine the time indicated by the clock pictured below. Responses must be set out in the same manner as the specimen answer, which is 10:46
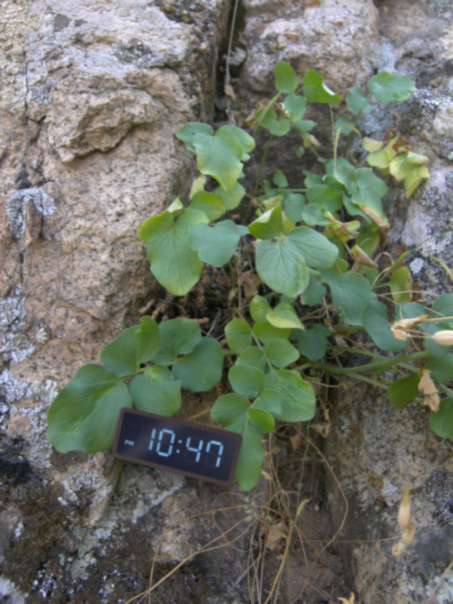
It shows 10:47
